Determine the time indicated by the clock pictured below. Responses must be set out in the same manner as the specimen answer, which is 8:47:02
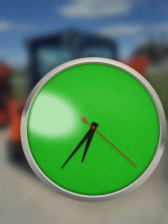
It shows 6:36:22
